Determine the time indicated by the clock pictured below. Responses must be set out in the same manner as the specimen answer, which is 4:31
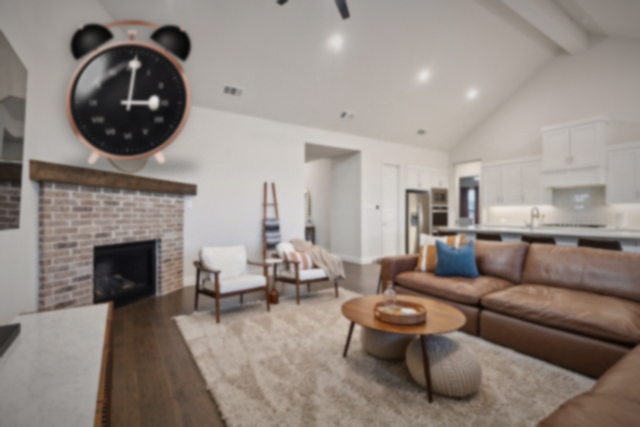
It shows 3:01
